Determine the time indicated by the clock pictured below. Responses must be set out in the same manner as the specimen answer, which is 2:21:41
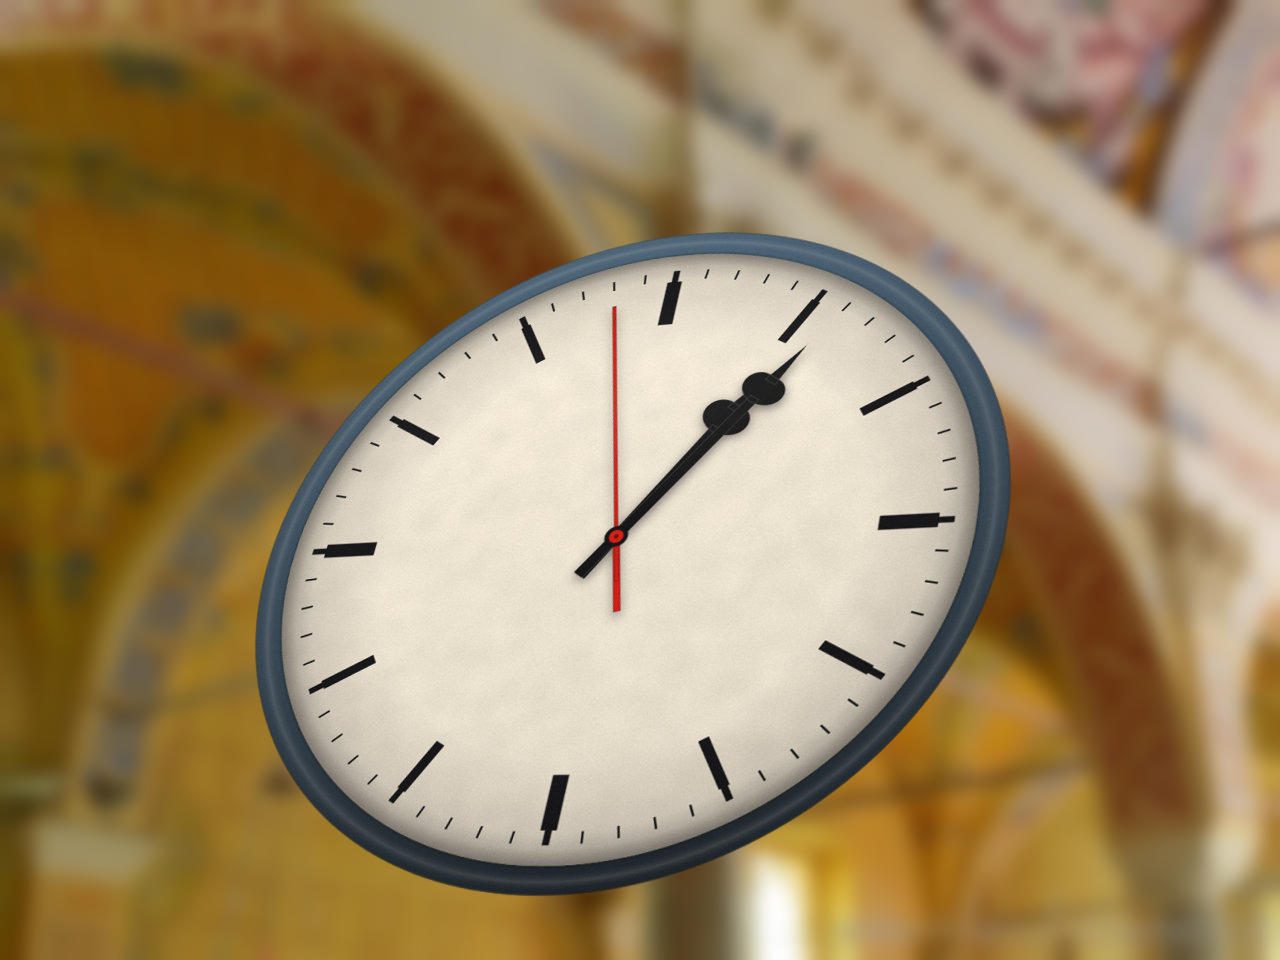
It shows 1:05:58
